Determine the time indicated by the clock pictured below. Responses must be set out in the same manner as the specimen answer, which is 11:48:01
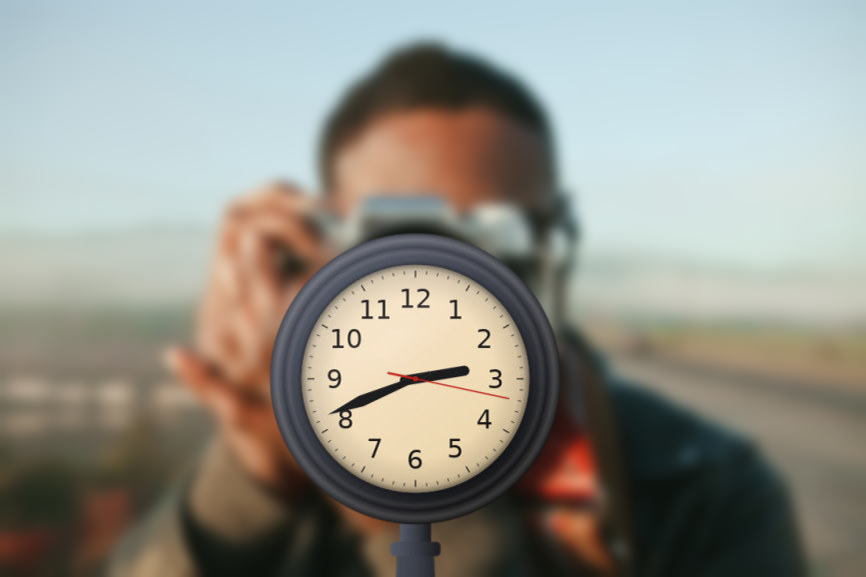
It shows 2:41:17
